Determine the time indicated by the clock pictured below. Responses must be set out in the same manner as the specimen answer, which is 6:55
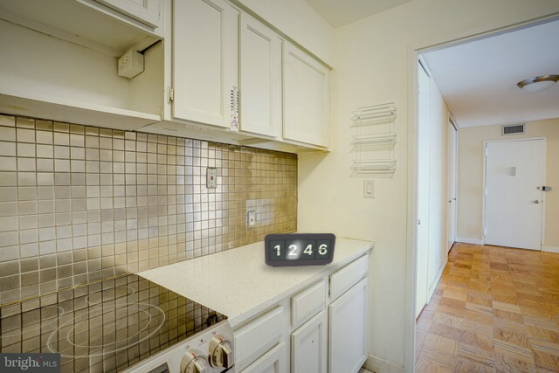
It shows 12:46
